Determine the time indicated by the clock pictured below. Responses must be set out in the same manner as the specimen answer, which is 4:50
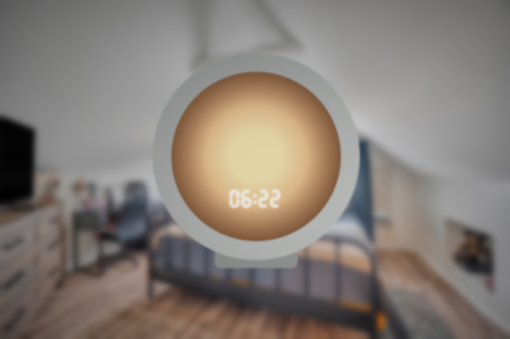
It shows 6:22
